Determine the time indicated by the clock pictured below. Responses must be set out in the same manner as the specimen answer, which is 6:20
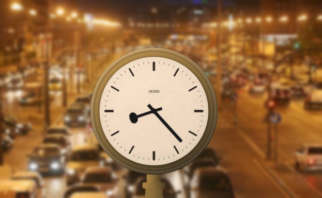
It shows 8:23
